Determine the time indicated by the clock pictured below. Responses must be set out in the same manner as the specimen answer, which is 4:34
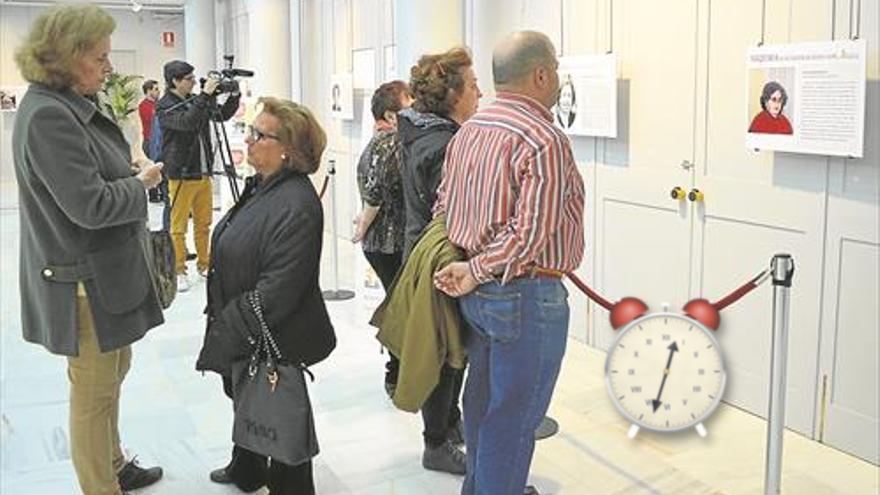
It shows 12:33
